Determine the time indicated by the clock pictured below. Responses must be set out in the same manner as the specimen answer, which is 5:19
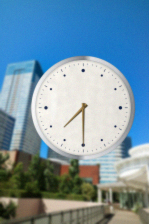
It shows 7:30
